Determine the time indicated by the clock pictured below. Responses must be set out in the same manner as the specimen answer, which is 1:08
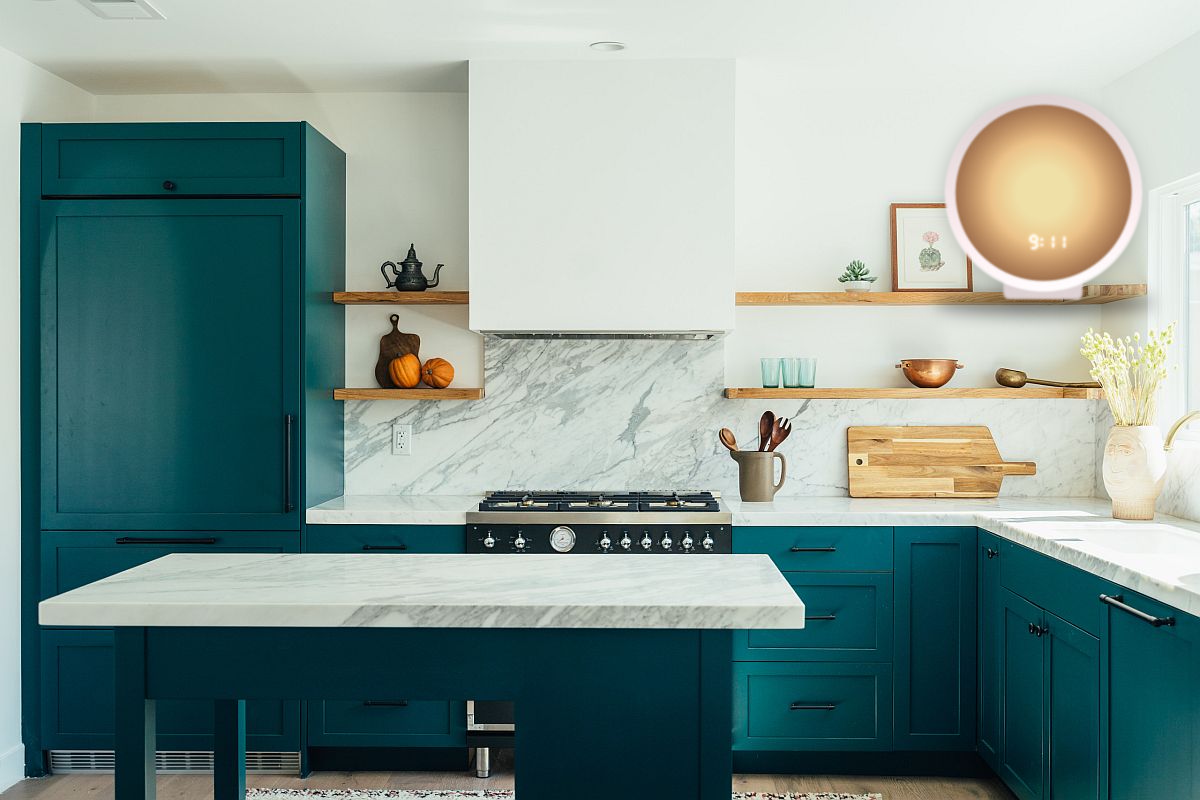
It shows 9:11
